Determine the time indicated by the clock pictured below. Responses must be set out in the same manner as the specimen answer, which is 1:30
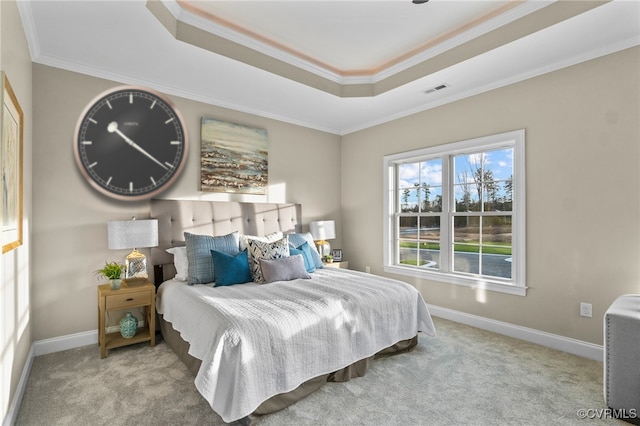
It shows 10:21
